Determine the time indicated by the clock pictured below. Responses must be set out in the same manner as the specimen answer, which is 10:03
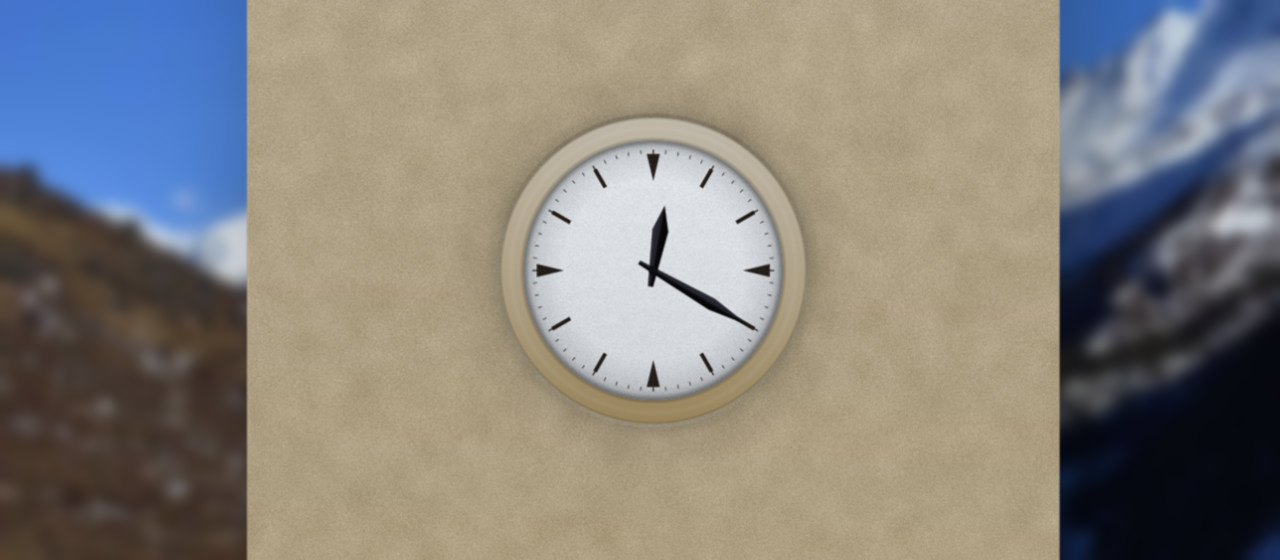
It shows 12:20
